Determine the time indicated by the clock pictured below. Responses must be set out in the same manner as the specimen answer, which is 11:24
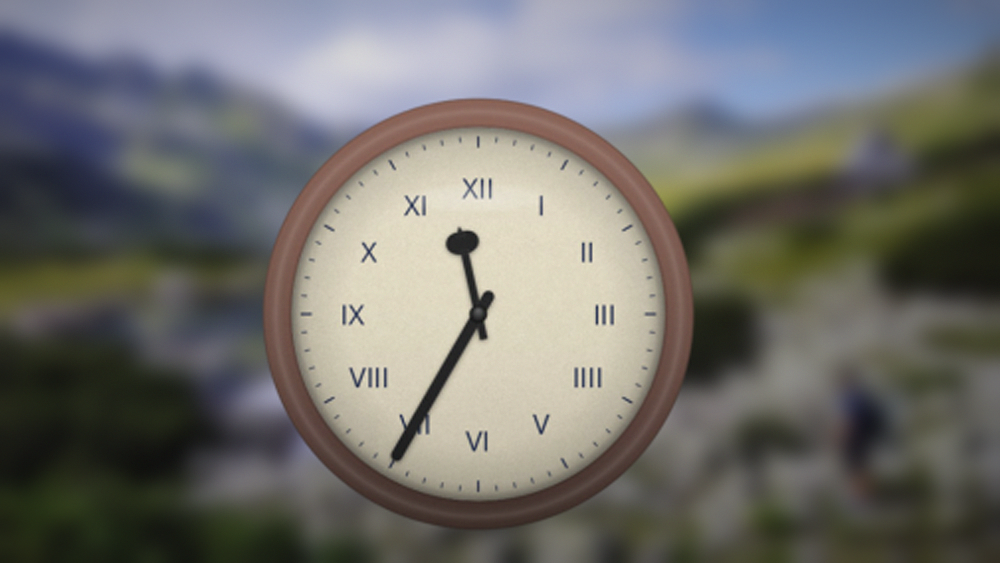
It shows 11:35
